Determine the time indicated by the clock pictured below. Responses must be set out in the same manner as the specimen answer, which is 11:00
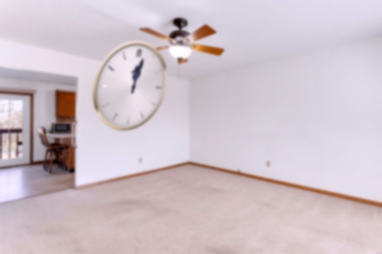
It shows 12:02
